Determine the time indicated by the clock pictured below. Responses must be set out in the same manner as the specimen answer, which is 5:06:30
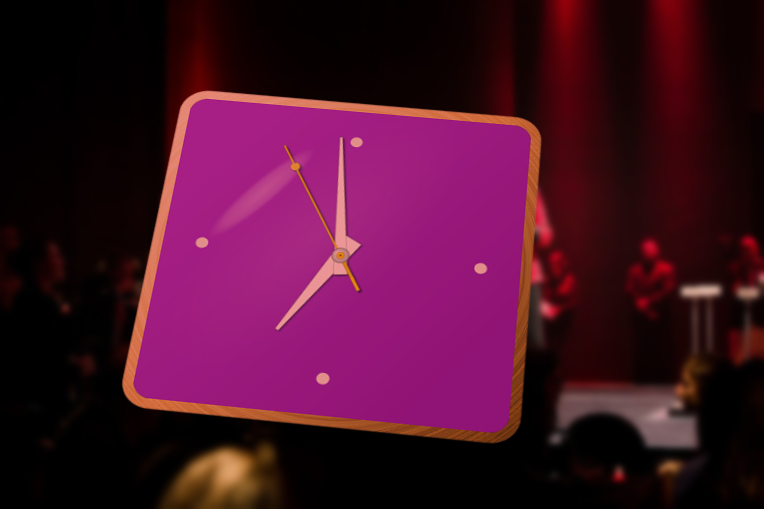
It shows 6:58:55
